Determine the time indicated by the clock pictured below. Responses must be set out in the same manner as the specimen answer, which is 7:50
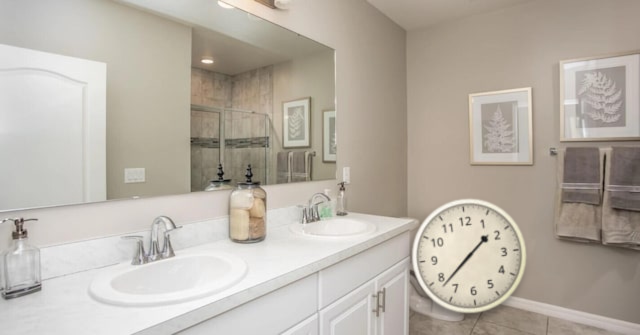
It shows 1:38
